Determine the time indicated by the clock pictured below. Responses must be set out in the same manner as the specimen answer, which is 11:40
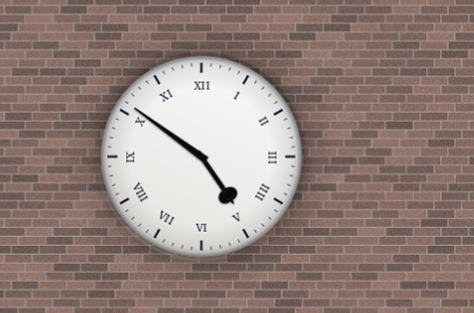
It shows 4:51
